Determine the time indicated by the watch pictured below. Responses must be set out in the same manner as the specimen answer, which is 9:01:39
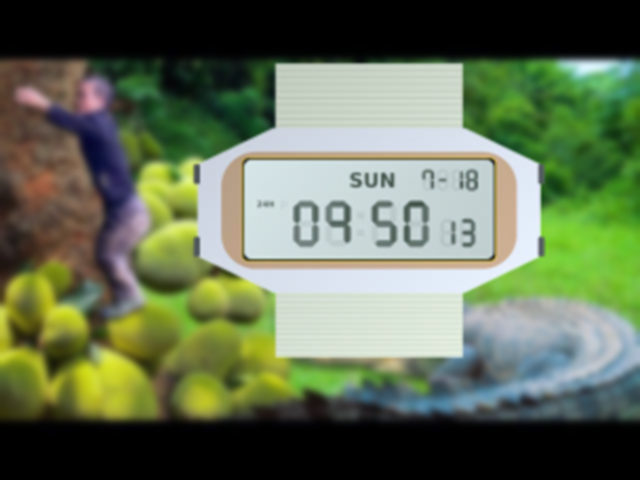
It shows 9:50:13
